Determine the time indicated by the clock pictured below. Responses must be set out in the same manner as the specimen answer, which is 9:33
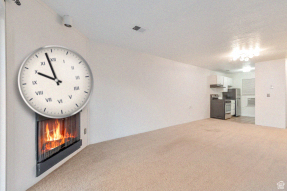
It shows 9:58
